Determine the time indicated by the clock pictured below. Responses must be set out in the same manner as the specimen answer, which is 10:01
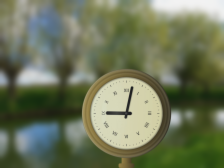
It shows 9:02
